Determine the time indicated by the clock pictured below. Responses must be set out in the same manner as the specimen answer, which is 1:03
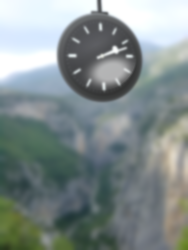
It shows 2:12
